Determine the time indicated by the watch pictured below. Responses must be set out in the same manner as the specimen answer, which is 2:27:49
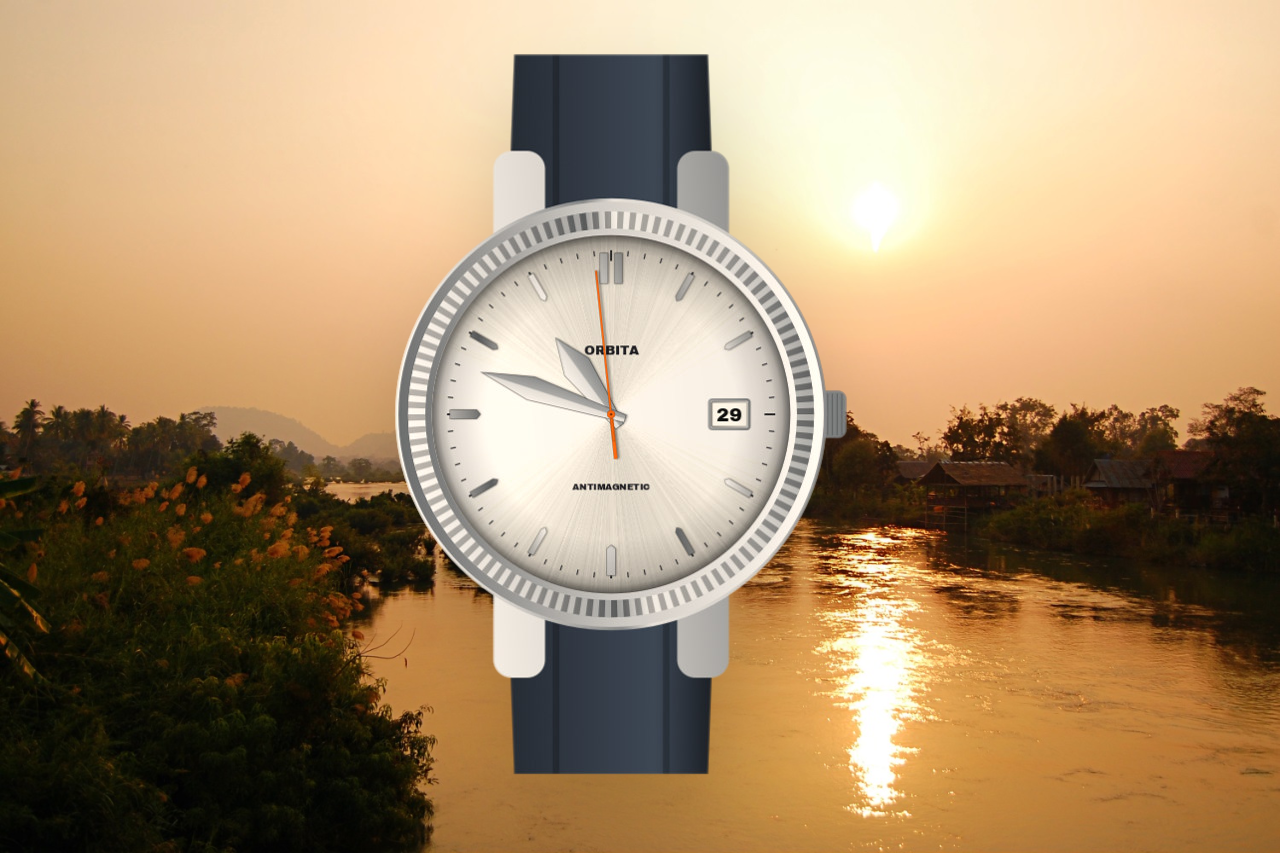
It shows 10:47:59
